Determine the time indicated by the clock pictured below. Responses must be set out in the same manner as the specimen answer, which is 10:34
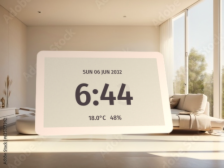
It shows 6:44
